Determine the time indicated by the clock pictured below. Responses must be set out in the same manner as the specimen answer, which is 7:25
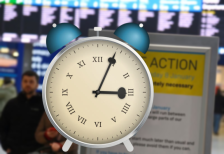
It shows 3:04
